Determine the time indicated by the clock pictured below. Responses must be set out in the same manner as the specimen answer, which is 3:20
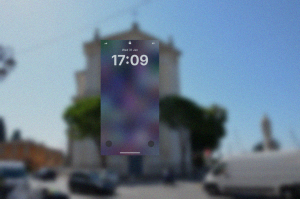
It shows 17:09
